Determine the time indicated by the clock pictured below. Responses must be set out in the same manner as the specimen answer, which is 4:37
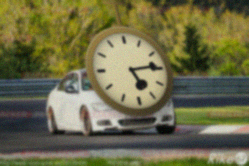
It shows 5:14
